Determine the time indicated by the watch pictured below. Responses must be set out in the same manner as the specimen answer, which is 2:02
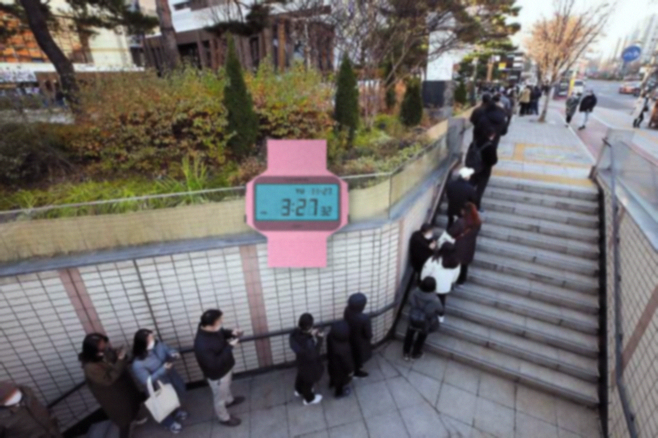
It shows 3:27
